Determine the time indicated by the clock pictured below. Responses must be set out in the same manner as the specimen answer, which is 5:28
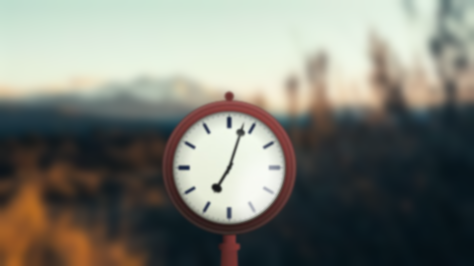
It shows 7:03
